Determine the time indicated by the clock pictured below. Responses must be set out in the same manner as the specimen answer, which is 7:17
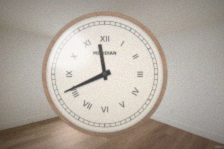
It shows 11:41
